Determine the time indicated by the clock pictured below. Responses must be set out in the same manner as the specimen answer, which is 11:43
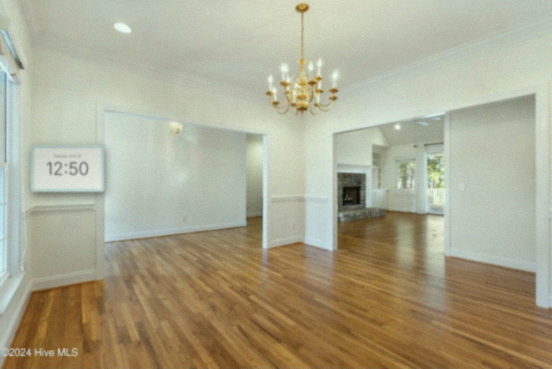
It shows 12:50
